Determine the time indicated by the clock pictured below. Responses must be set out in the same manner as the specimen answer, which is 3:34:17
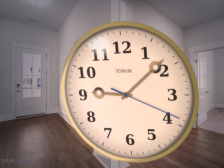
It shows 9:08:19
